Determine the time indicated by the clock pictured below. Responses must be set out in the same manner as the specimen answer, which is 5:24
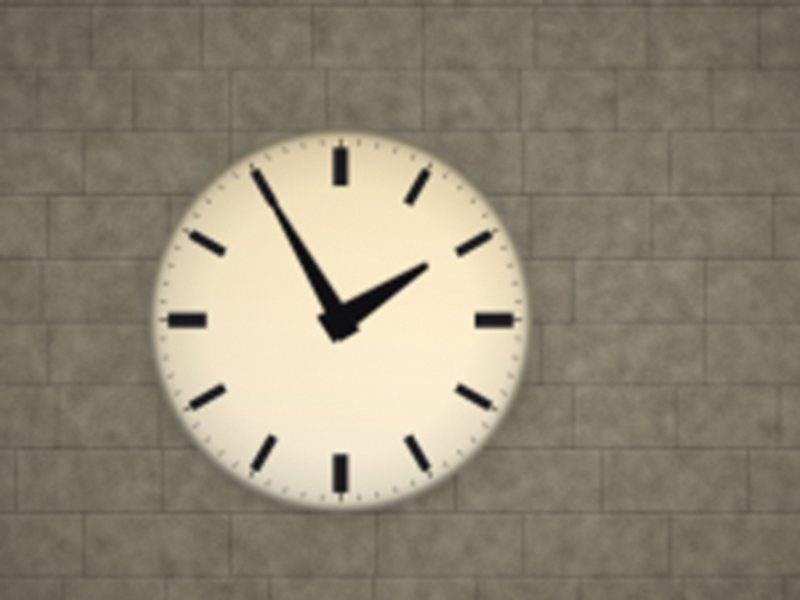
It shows 1:55
